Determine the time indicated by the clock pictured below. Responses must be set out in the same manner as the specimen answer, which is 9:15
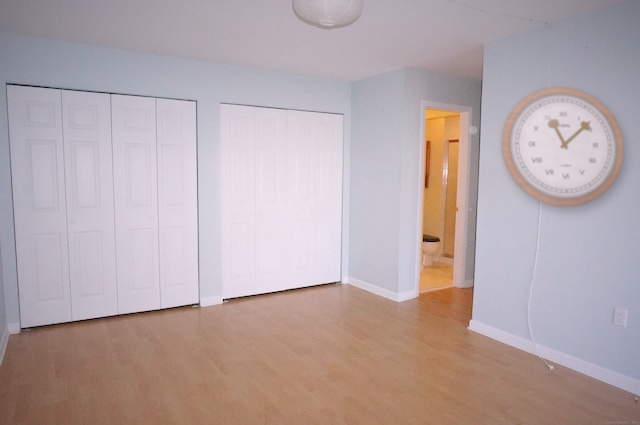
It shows 11:08
